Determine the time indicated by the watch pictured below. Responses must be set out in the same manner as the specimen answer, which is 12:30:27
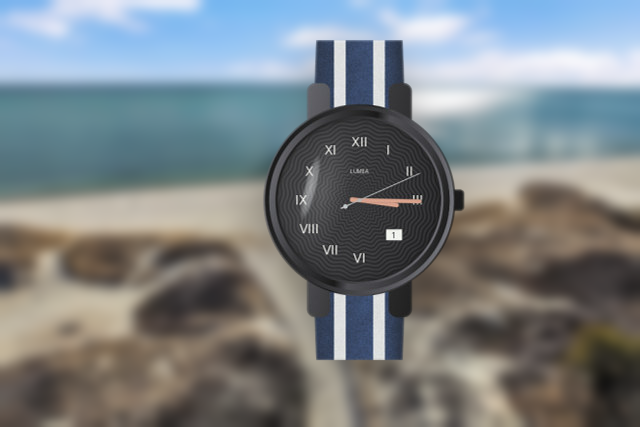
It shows 3:15:11
